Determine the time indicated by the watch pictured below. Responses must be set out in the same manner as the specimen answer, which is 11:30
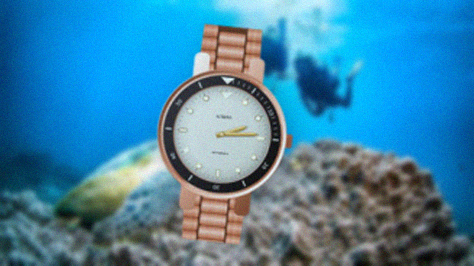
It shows 2:14
